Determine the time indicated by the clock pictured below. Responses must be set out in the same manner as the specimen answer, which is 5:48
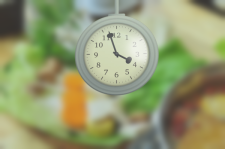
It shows 3:57
